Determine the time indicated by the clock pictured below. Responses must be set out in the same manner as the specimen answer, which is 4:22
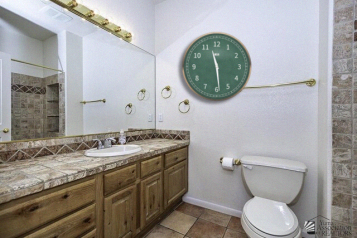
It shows 11:29
